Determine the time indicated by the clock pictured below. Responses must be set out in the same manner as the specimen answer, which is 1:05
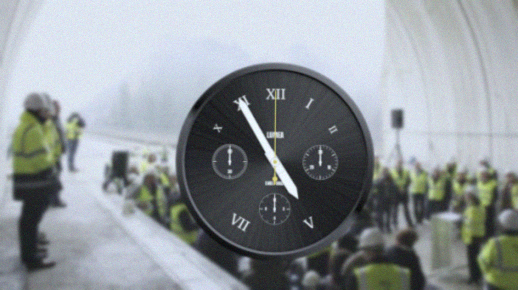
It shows 4:55
